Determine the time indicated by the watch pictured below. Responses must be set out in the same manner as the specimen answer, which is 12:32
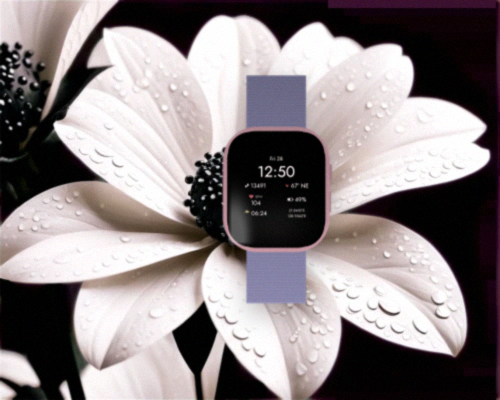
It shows 12:50
